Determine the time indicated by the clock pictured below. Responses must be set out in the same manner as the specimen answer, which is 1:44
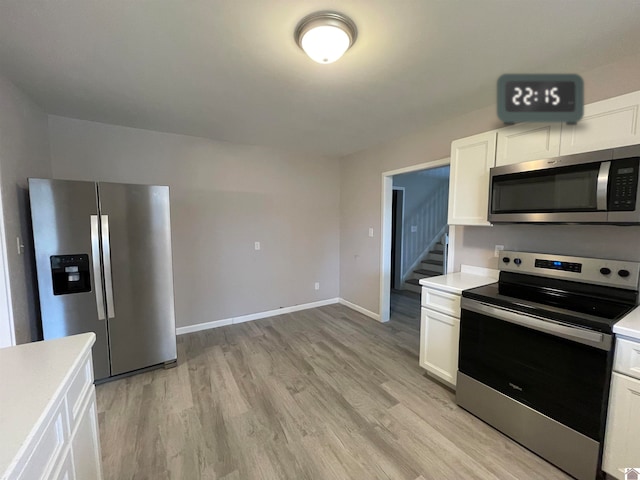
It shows 22:15
